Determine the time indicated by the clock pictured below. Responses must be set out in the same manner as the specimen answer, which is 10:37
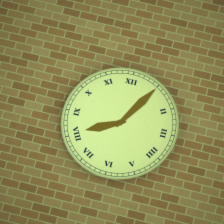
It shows 8:05
